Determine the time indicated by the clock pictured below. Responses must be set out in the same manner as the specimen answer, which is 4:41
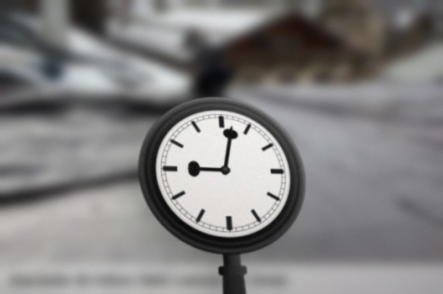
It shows 9:02
